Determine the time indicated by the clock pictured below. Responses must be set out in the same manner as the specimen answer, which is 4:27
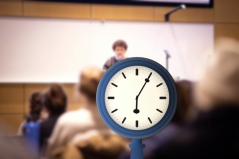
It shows 6:05
